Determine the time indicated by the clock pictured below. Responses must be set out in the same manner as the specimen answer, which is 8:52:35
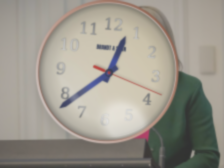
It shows 12:38:18
